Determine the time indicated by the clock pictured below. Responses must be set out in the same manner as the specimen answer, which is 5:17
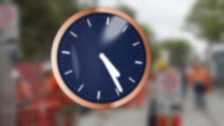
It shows 4:24
